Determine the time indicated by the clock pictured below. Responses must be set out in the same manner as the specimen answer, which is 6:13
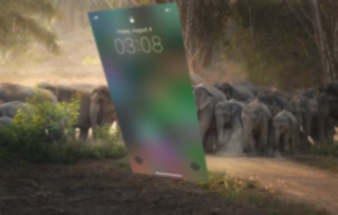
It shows 3:08
